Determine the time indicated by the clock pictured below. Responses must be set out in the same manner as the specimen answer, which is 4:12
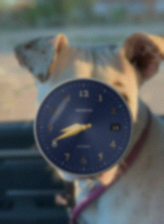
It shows 8:41
